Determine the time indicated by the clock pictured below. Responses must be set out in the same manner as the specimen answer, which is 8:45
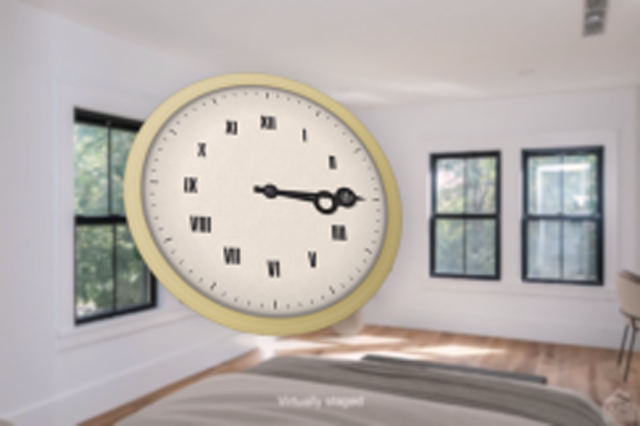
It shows 3:15
